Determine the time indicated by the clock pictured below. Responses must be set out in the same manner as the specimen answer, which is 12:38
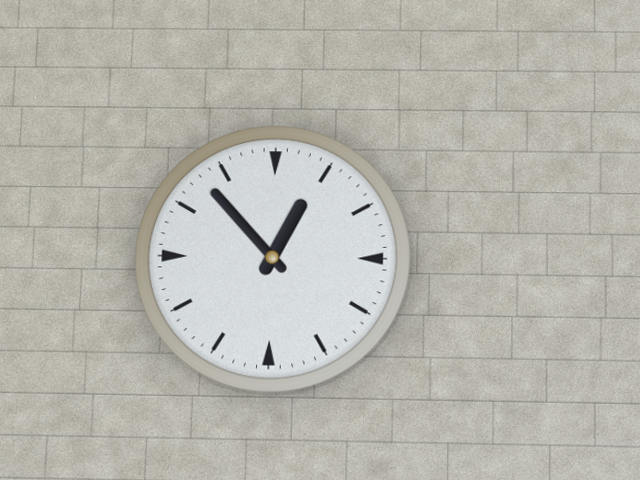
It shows 12:53
